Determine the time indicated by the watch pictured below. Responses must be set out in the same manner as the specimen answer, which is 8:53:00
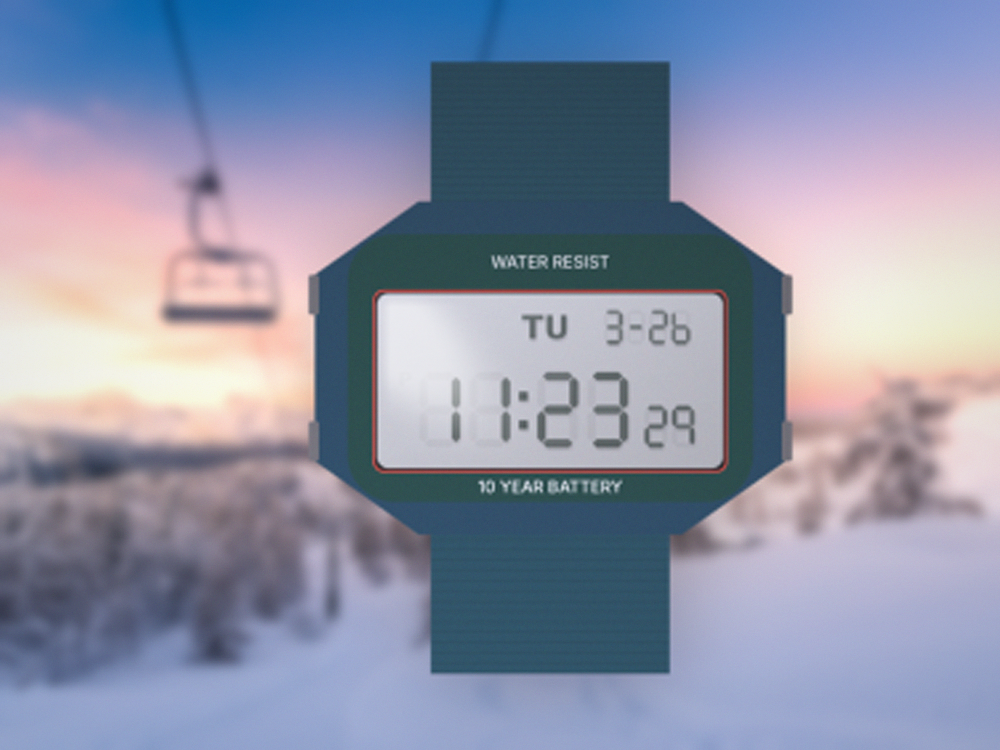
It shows 11:23:29
